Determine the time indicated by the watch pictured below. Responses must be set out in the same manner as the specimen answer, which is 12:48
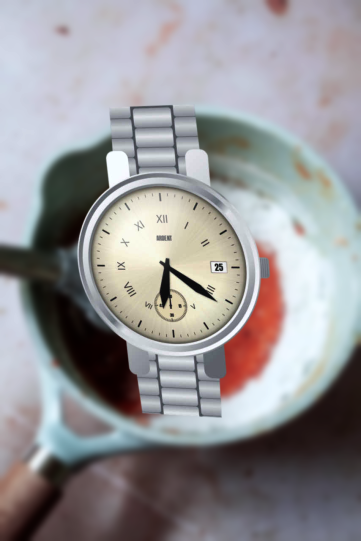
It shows 6:21
